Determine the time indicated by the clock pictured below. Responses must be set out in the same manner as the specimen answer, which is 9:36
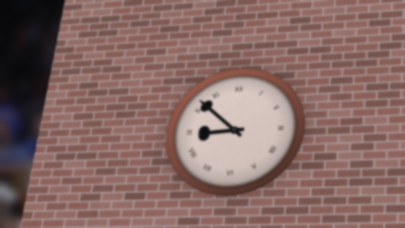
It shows 8:52
